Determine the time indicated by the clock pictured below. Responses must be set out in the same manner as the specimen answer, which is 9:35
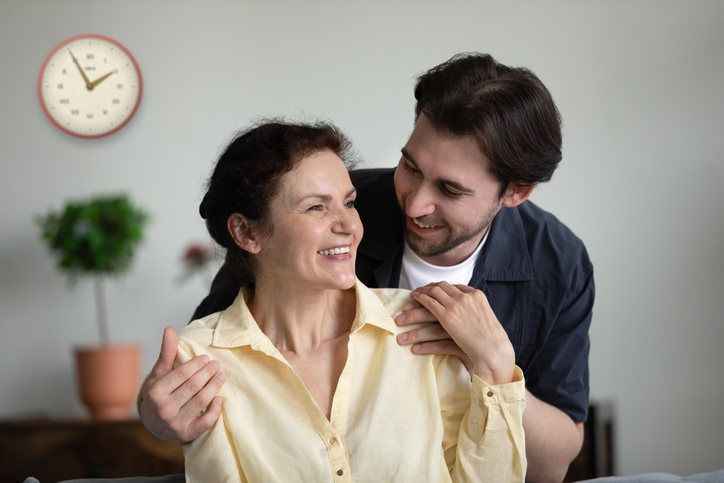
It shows 1:55
